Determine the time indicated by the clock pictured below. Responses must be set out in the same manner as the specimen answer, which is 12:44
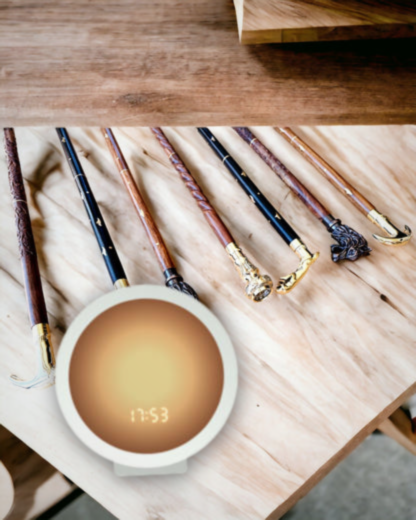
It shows 17:53
